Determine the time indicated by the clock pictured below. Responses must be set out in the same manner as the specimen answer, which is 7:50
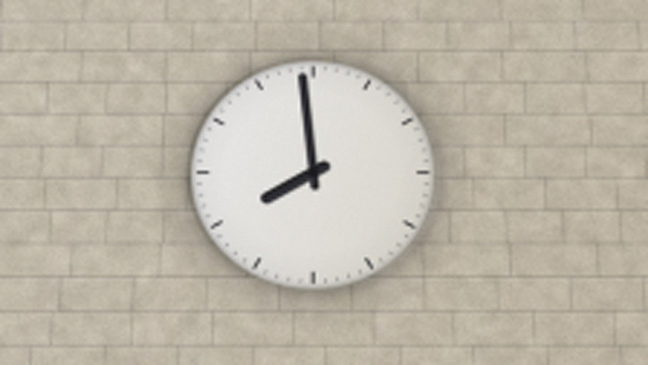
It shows 7:59
